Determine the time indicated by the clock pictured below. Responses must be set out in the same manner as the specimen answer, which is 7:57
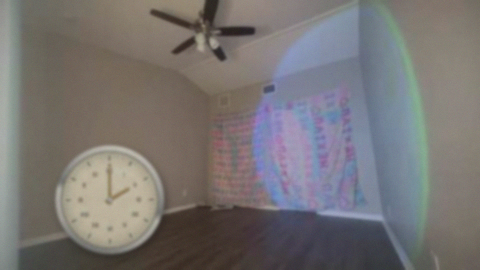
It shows 2:00
